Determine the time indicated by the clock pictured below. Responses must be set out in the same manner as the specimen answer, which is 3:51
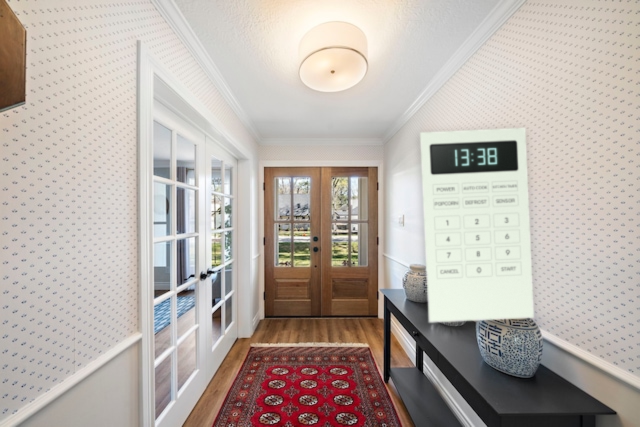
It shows 13:38
